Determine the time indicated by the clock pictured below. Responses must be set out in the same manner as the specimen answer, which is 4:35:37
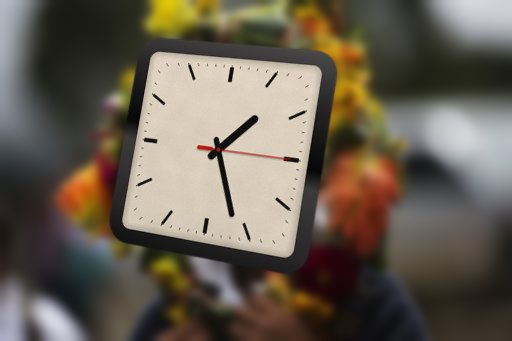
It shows 1:26:15
